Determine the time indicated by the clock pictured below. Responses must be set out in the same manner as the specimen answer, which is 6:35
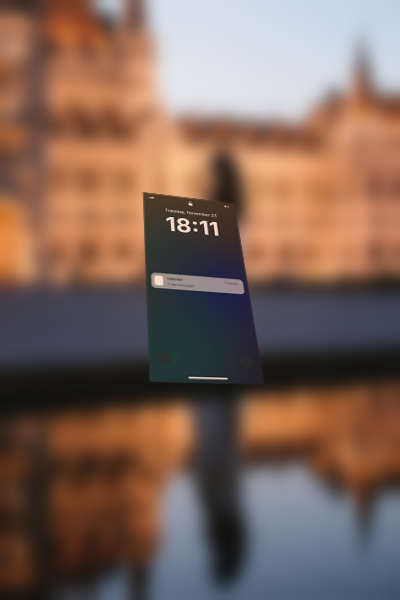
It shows 18:11
